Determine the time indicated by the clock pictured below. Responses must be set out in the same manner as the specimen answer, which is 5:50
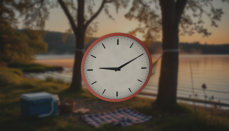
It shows 9:10
